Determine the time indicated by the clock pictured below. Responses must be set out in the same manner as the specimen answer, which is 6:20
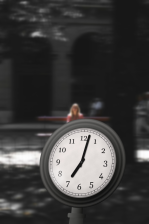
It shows 7:02
